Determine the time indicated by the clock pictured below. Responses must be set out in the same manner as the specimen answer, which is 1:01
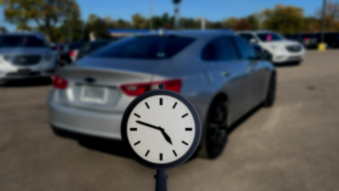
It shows 4:48
